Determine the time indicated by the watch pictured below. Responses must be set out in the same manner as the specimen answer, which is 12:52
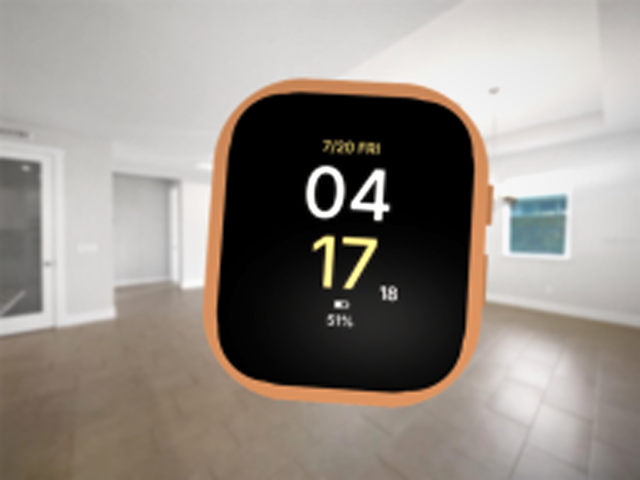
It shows 4:17
